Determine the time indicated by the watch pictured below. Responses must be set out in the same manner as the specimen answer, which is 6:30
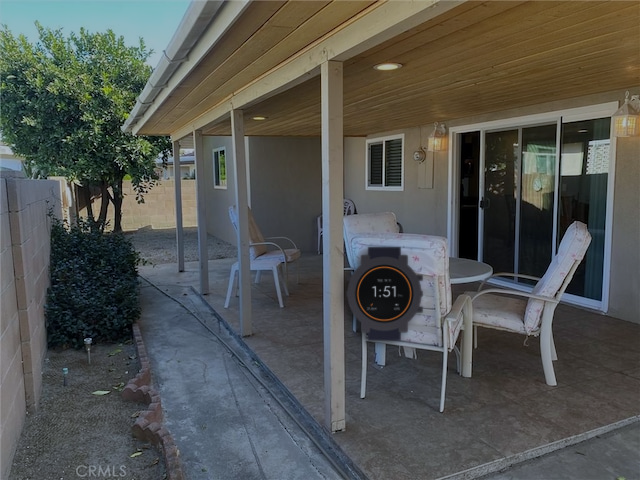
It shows 1:51
